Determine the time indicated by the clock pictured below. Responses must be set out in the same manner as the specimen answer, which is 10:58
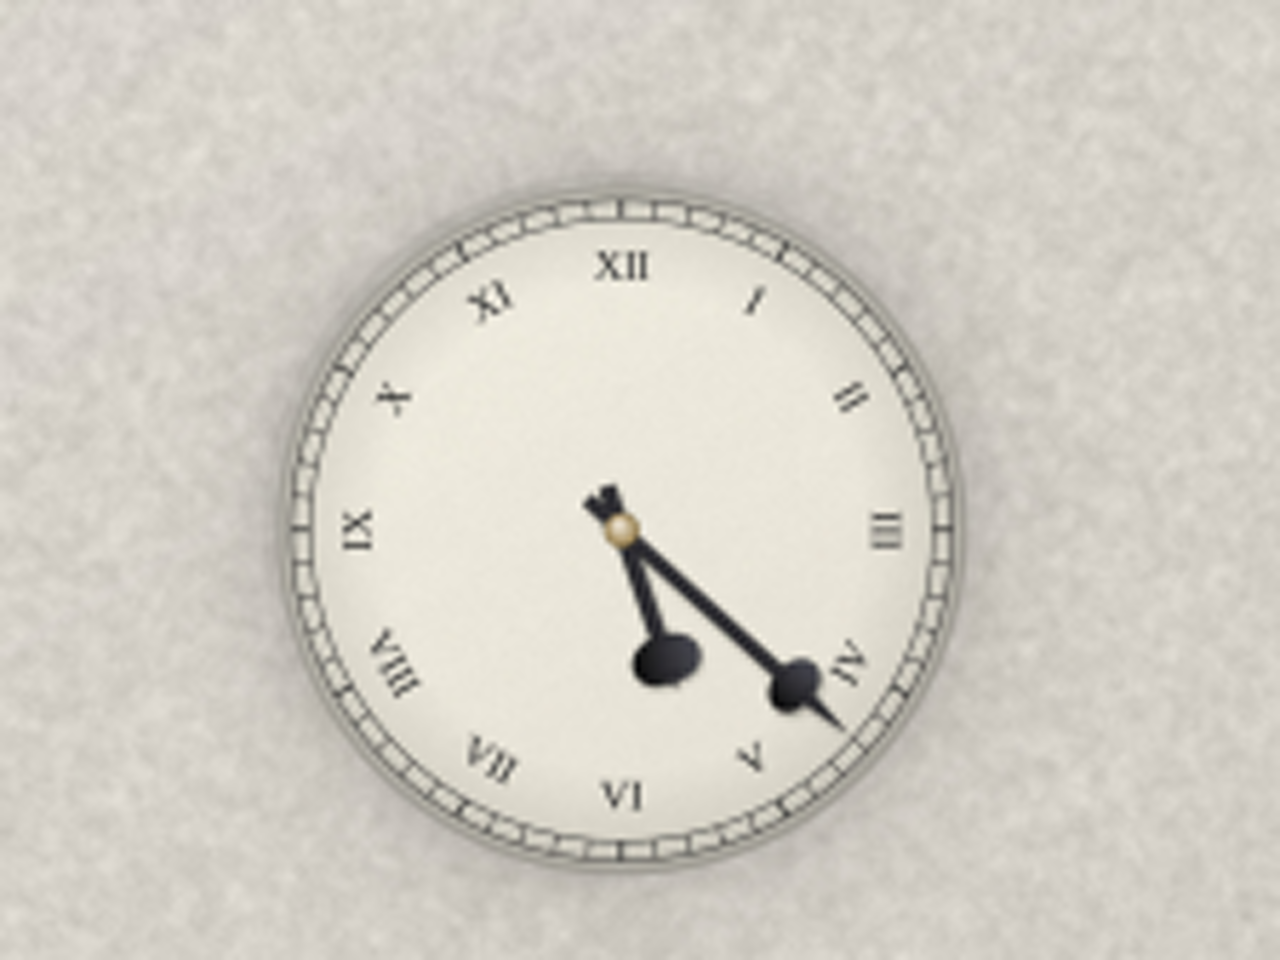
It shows 5:22
